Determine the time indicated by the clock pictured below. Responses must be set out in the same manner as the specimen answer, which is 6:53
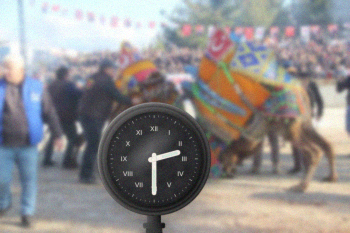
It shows 2:30
